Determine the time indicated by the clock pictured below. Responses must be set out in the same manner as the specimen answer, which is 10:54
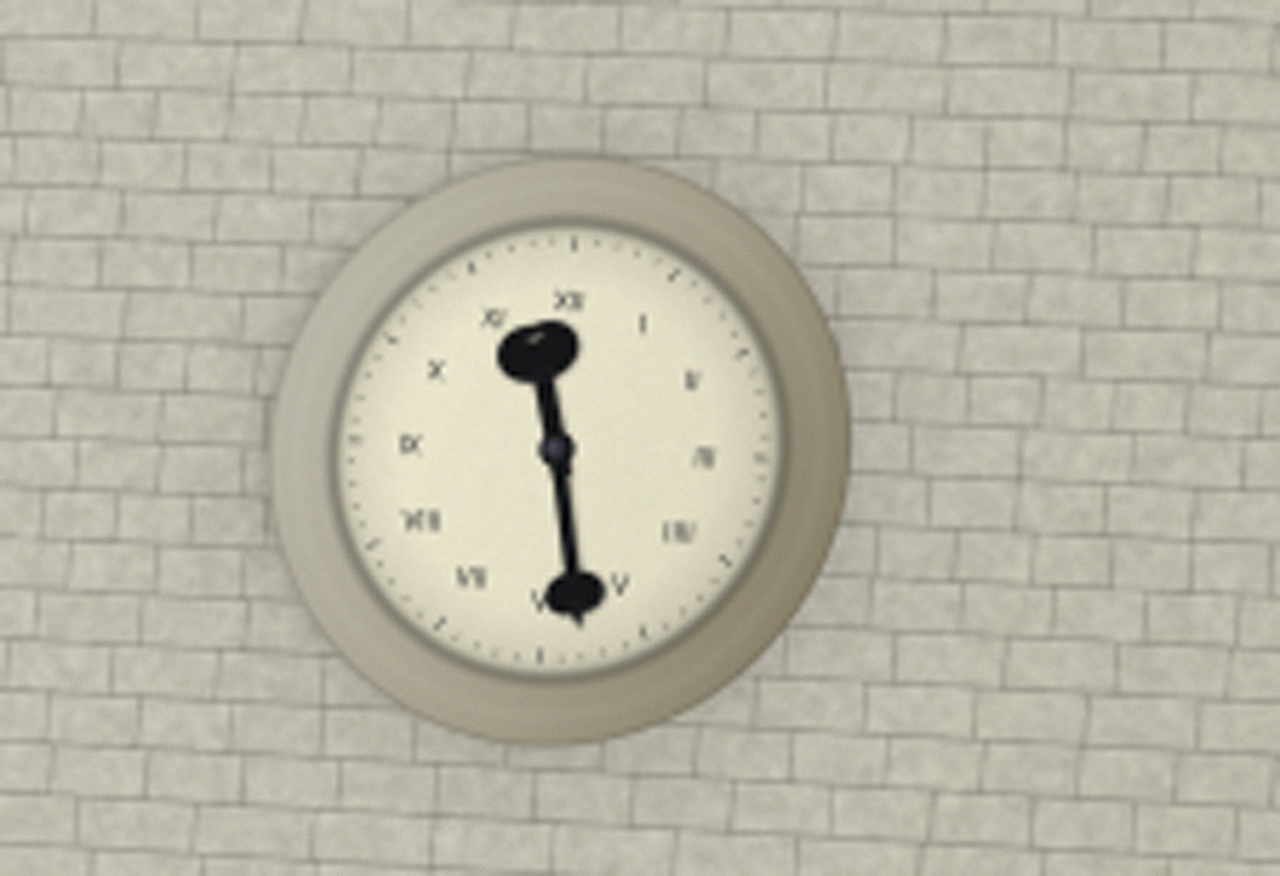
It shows 11:28
